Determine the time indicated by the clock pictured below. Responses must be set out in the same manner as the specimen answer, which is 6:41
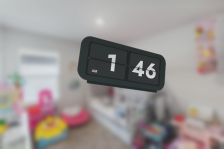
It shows 1:46
